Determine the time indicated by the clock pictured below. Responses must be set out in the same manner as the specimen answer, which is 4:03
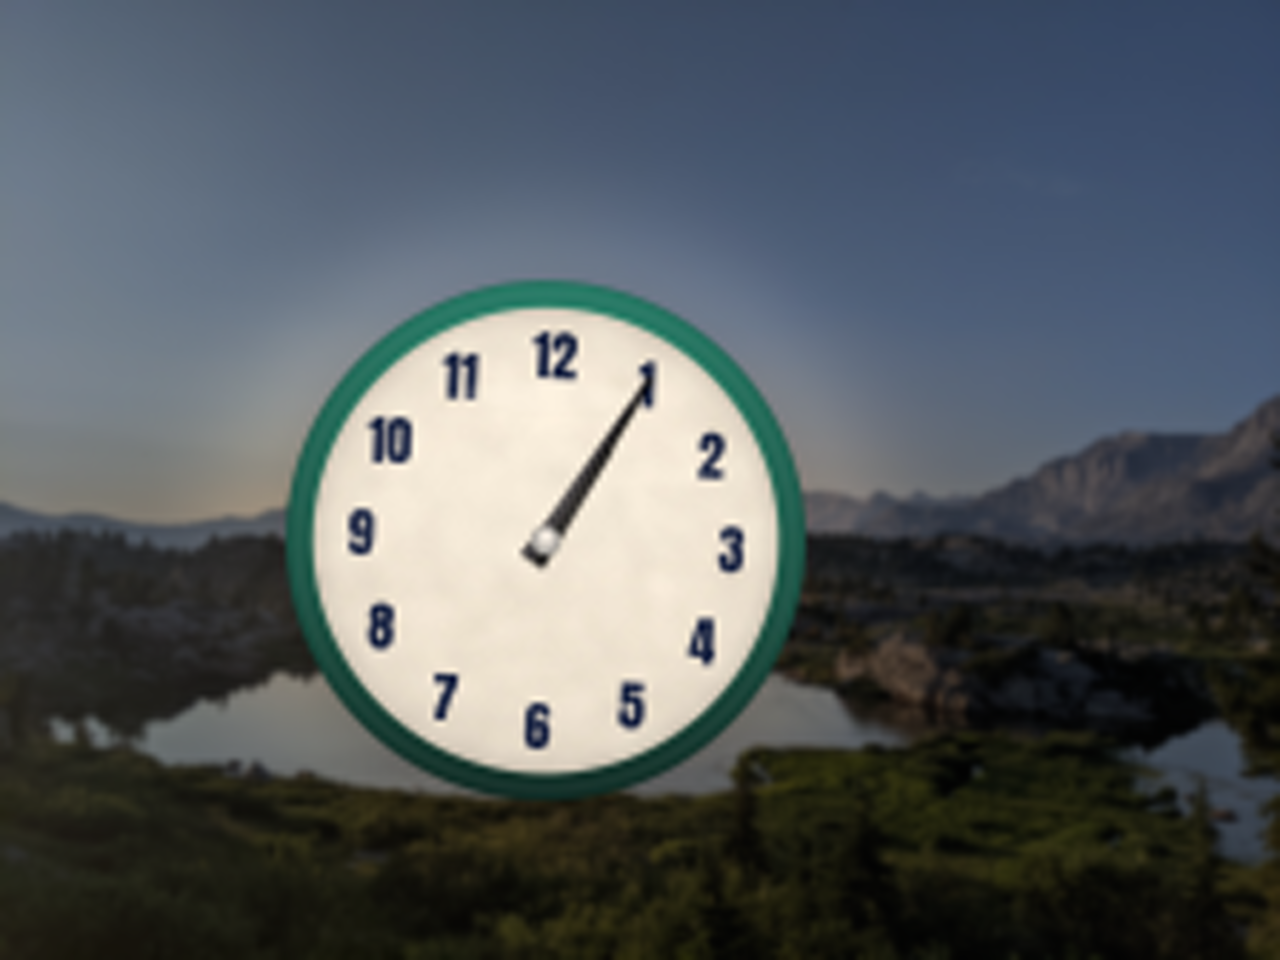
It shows 1:05
